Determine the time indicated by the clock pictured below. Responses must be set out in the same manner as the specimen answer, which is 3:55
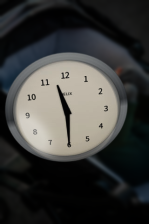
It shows 11:30
